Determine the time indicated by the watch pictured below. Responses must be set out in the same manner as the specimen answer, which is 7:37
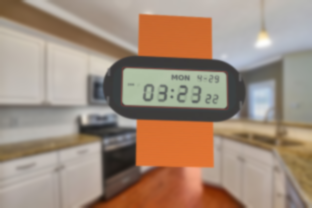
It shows 3:23
